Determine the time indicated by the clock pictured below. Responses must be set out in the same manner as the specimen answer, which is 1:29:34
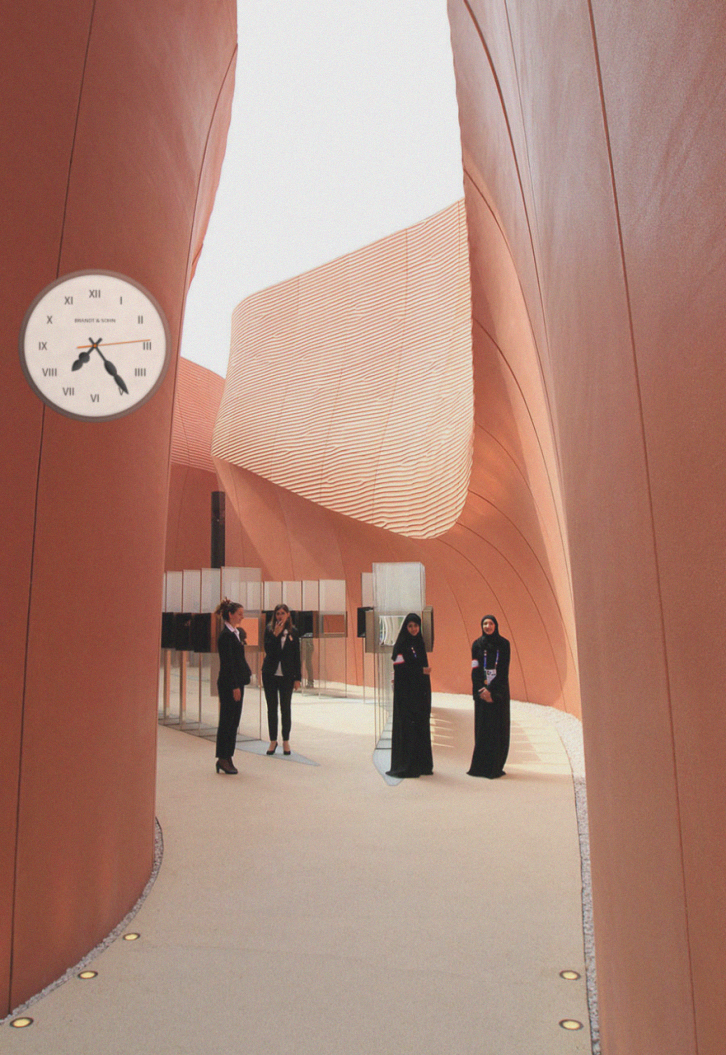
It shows 7:24:14
